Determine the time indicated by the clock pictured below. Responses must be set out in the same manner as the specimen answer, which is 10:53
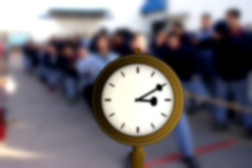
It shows 3:10
